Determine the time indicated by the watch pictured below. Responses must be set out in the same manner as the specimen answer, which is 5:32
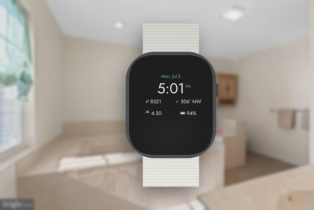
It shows 5:01
